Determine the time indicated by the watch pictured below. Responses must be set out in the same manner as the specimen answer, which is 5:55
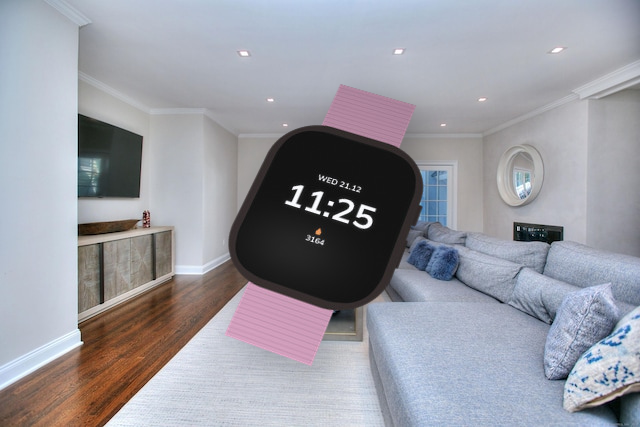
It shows 11:25
